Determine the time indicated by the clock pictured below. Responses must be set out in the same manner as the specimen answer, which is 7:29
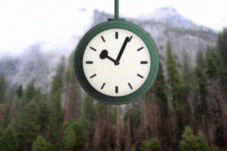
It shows 10:04
